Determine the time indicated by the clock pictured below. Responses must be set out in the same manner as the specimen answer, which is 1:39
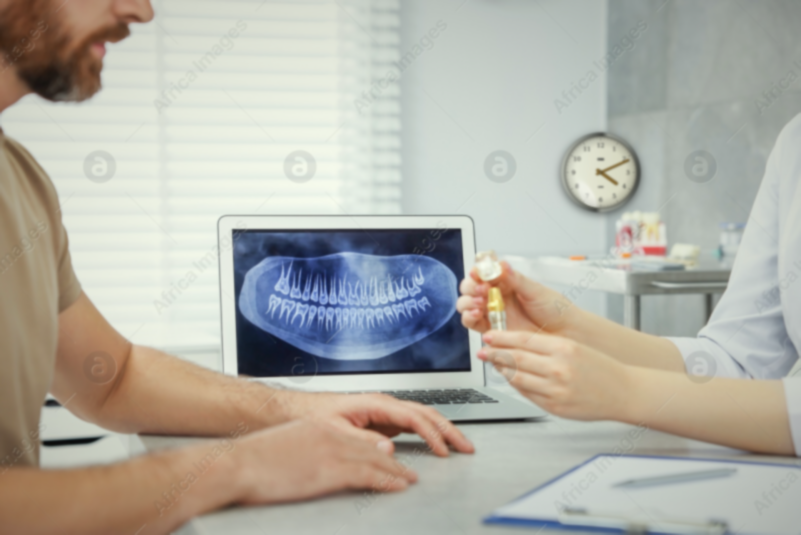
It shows 4:11
